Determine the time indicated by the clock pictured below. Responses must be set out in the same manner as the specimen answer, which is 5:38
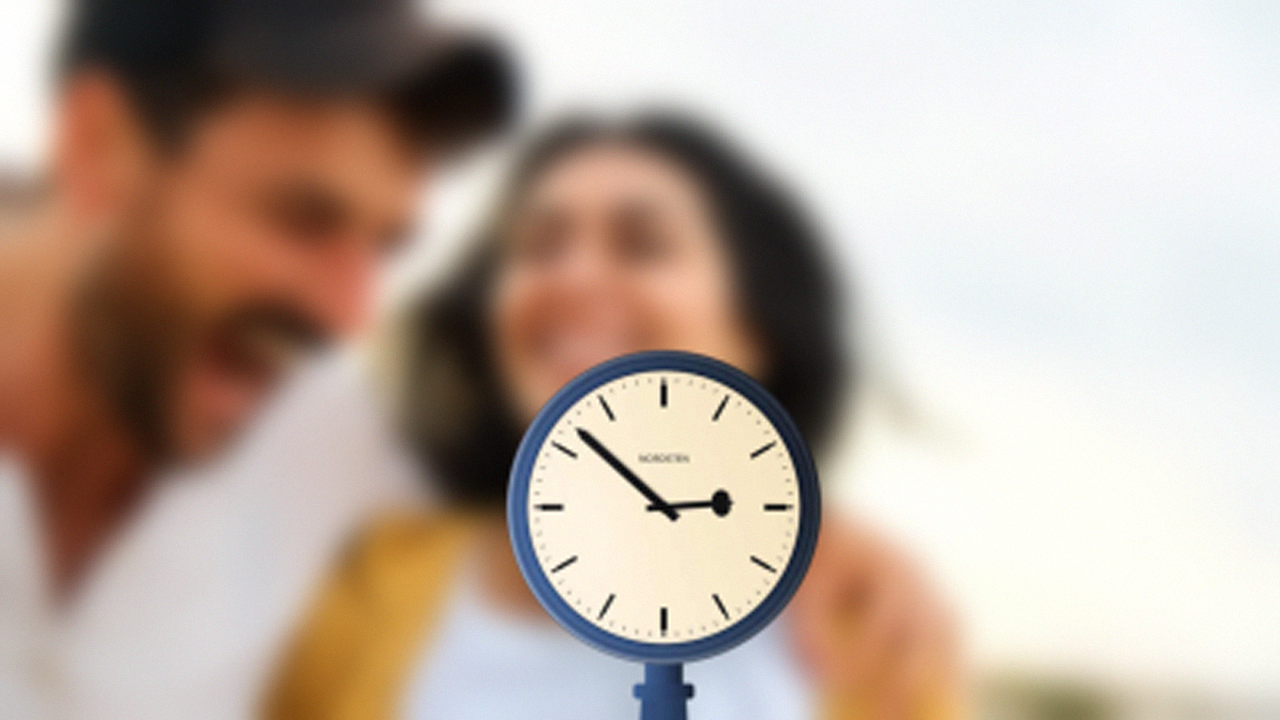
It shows 2:52
